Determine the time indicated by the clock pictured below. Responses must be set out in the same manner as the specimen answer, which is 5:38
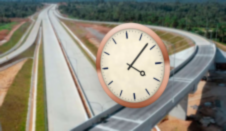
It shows 4:08
